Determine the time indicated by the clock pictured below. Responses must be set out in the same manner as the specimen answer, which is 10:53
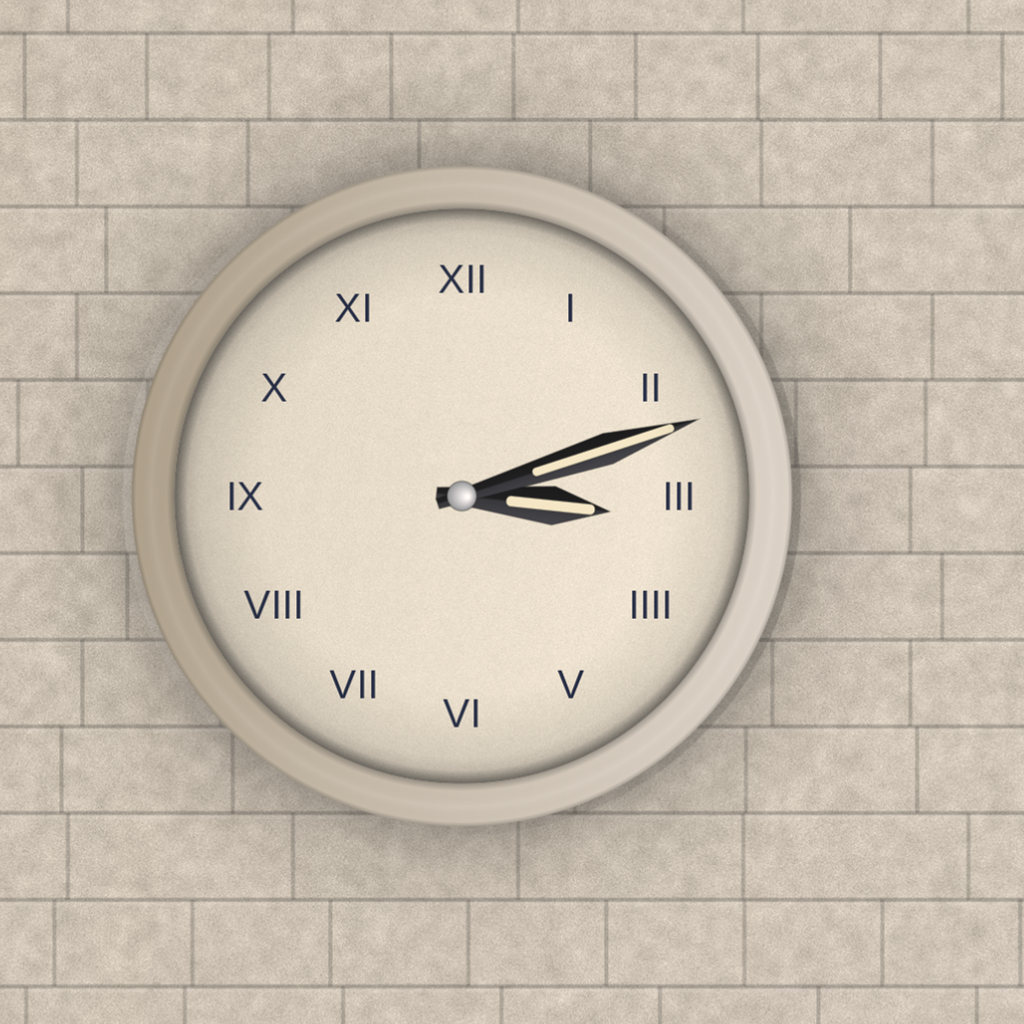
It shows 3:12
